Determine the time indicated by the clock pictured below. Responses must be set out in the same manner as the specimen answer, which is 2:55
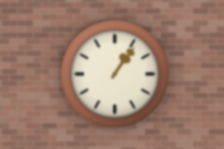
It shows 1:06
